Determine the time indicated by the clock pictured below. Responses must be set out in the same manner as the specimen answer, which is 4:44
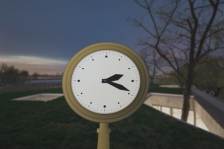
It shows 2:19
